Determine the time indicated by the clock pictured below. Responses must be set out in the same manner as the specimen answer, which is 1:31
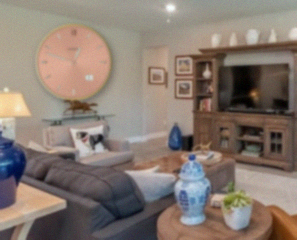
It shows 12:48
